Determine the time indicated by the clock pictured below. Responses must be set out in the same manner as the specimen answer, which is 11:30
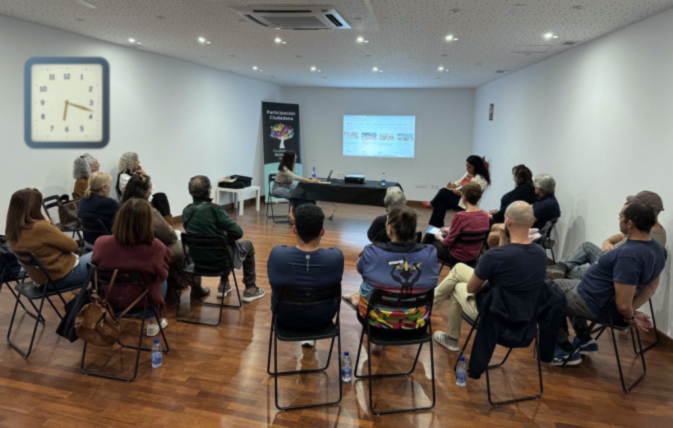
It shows 6:18
